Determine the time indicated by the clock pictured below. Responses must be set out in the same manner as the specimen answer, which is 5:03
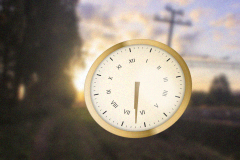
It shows 6:32
